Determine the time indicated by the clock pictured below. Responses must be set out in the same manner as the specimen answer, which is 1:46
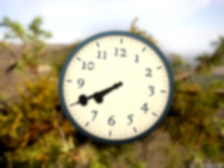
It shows 7:40
